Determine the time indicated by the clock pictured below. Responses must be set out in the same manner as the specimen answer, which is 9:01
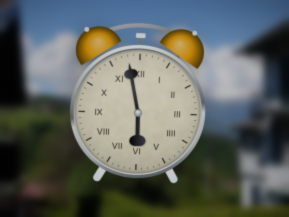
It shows 5:58
